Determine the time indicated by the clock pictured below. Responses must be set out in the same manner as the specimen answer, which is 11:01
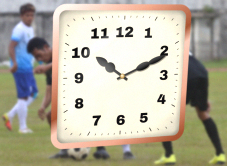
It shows 10:11
